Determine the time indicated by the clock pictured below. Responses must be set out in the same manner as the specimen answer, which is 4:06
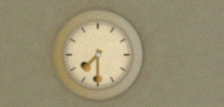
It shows 7:30
